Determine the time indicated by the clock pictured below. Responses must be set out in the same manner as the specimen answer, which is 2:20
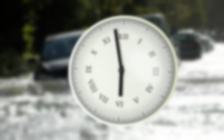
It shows 5:58
